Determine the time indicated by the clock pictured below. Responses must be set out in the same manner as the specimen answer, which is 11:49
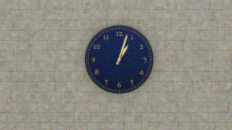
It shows 1:03
